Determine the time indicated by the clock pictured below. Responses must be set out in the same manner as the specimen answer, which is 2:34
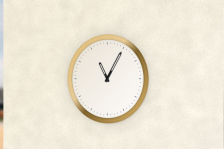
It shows 11:05
